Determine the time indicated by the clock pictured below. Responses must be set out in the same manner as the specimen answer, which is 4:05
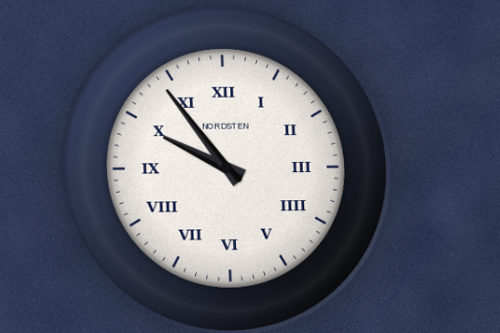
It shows 9:54
